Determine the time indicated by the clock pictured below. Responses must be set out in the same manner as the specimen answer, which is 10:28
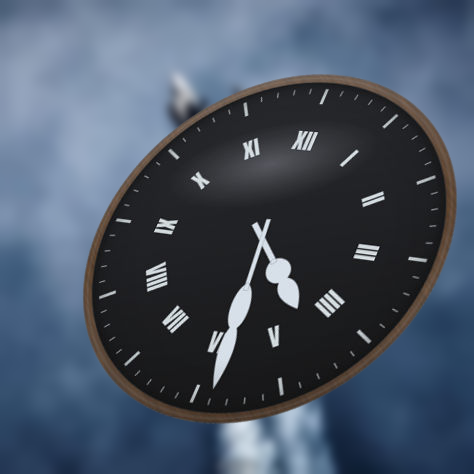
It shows 4:29
